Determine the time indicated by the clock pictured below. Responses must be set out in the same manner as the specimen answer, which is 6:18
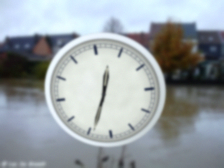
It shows 12:34
